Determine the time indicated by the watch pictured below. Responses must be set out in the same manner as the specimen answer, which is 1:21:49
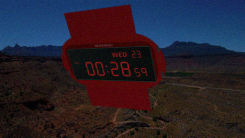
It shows 0:28:59
